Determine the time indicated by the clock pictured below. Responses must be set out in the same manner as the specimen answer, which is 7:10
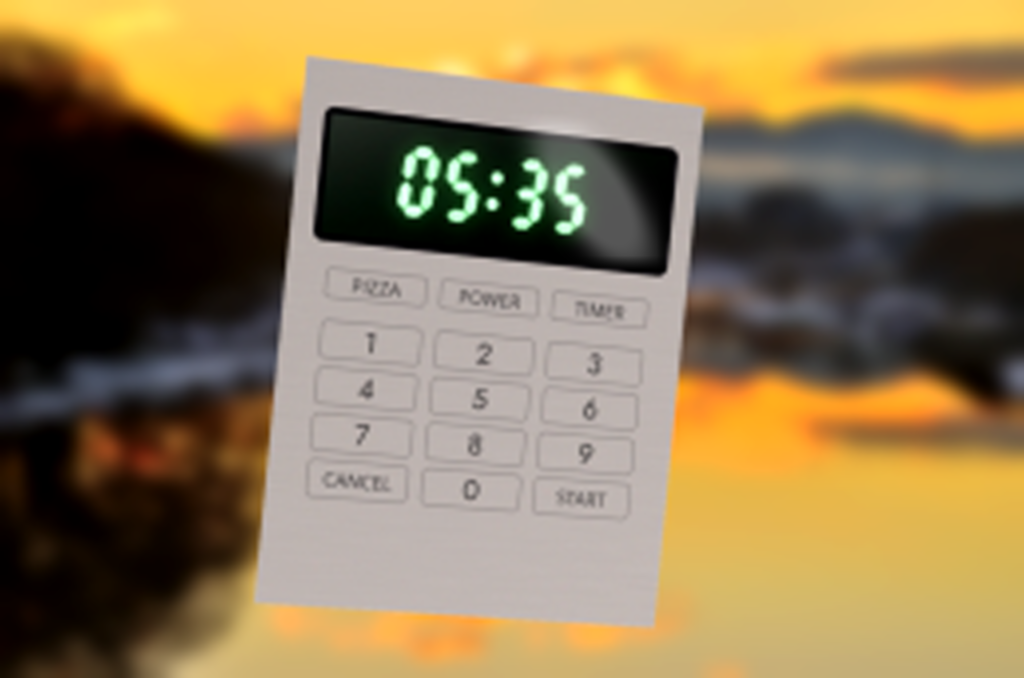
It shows 5:35
